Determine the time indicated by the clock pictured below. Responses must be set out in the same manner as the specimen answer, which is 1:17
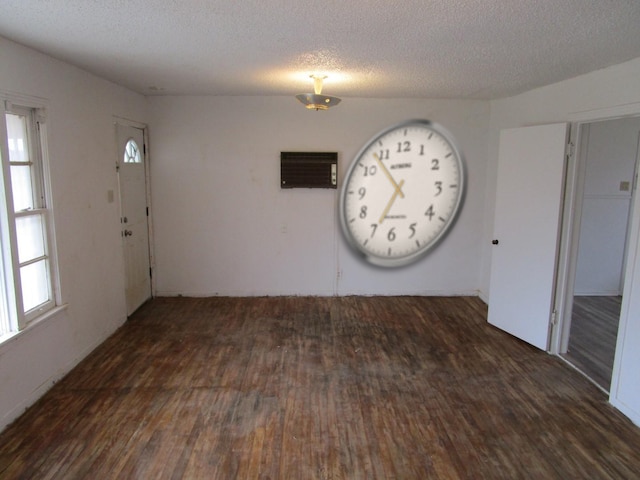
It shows 6:53
